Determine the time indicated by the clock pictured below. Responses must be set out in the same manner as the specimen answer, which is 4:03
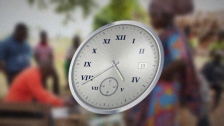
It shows 4:39
